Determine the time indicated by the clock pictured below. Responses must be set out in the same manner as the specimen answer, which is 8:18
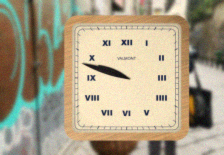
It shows 9:48
